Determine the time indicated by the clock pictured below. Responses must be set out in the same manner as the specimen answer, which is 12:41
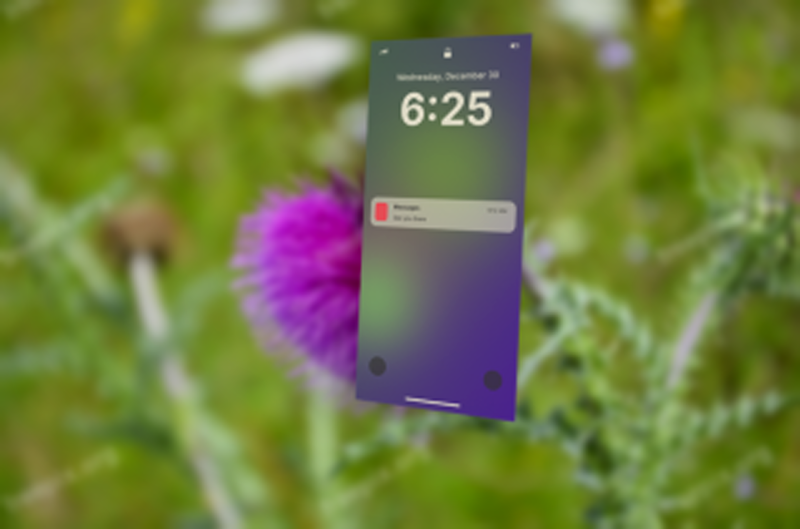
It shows 6:25
